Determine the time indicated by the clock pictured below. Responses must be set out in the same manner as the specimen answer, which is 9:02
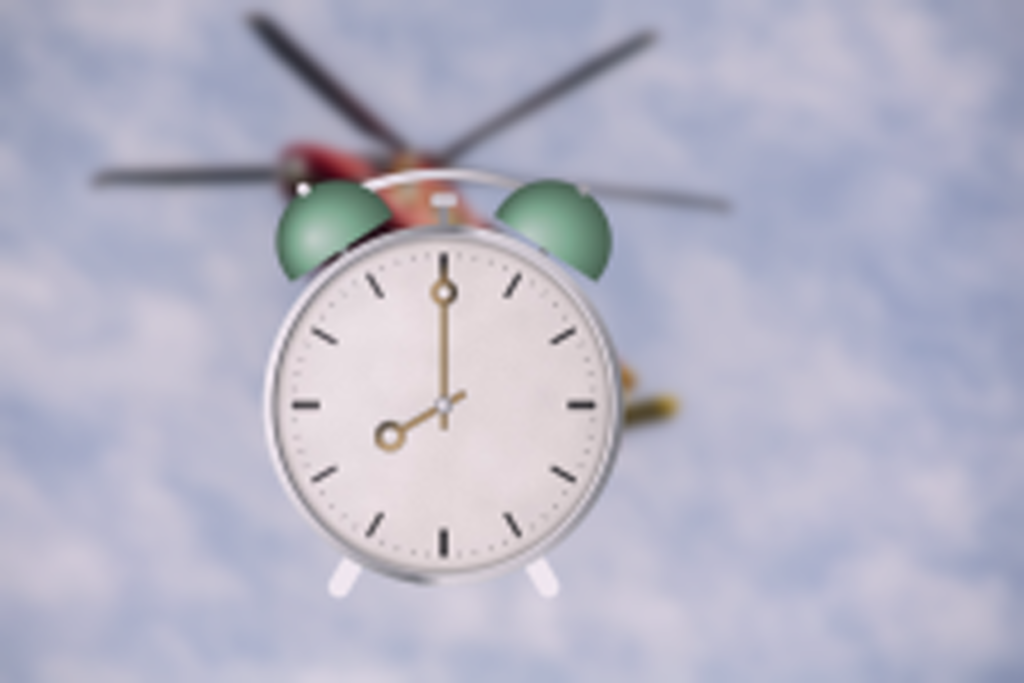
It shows 8:00
